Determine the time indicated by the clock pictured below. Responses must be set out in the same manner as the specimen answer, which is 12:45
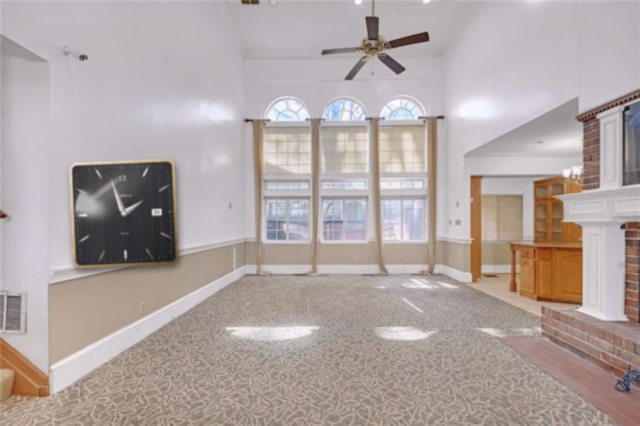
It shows 1:57
